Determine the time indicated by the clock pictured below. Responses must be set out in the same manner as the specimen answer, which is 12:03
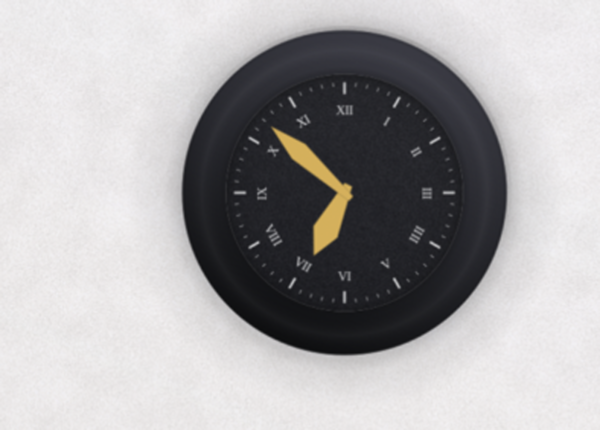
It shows 6:52
